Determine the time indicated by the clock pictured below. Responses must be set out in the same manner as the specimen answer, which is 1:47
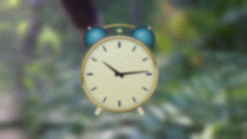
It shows 10:14
